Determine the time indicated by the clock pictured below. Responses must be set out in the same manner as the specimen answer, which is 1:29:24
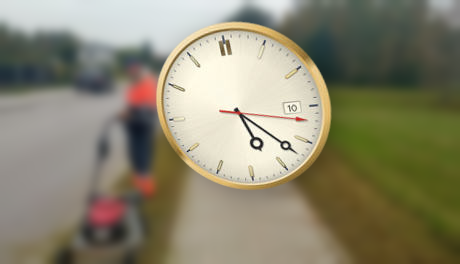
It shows 5:22:17
